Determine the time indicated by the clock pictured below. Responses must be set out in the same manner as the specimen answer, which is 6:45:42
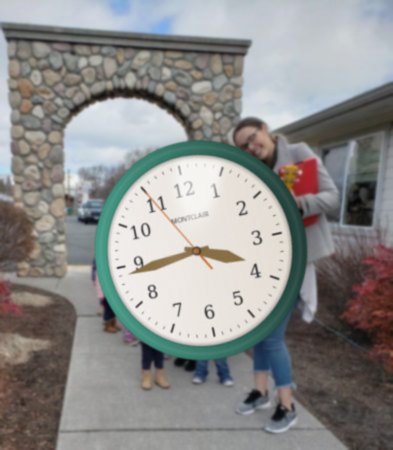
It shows 3:43:55
